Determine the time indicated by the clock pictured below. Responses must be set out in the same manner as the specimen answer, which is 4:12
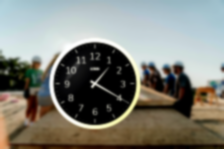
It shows 1:20
